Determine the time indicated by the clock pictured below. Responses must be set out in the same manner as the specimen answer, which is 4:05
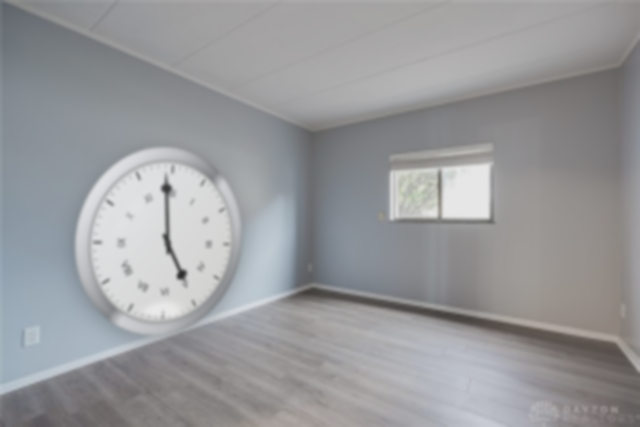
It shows 4:59
